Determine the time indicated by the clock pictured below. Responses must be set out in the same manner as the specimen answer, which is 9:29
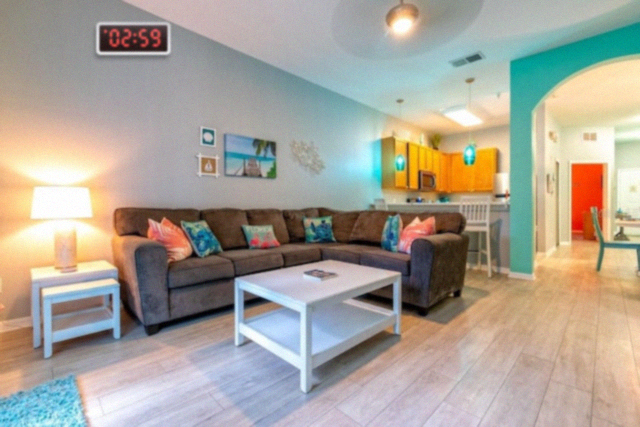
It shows 2:59
